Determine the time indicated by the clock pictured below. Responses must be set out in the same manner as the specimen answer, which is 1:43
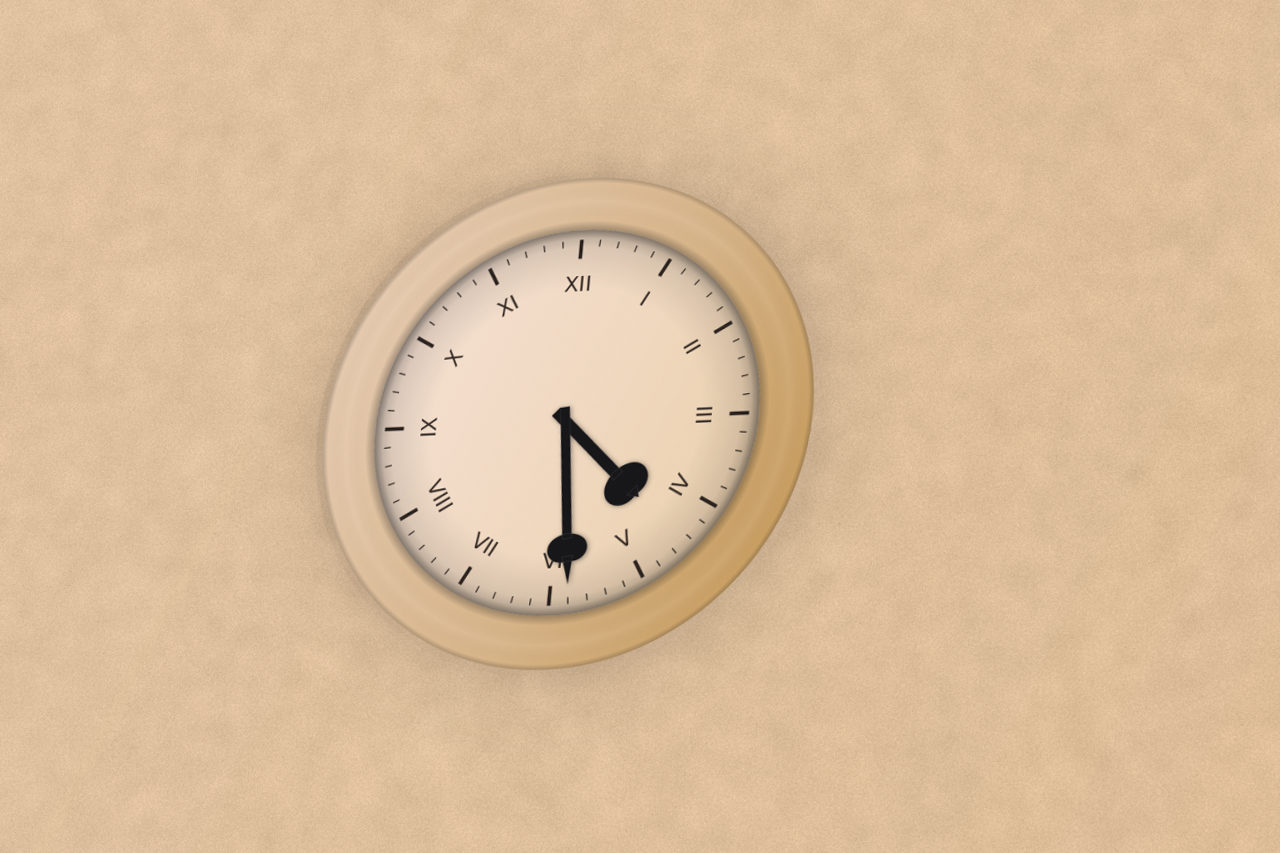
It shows 4:29
